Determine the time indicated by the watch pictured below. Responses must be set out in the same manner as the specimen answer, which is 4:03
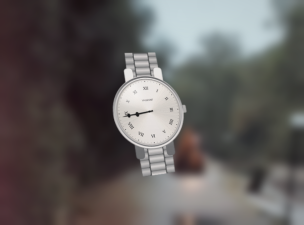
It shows 8:44
